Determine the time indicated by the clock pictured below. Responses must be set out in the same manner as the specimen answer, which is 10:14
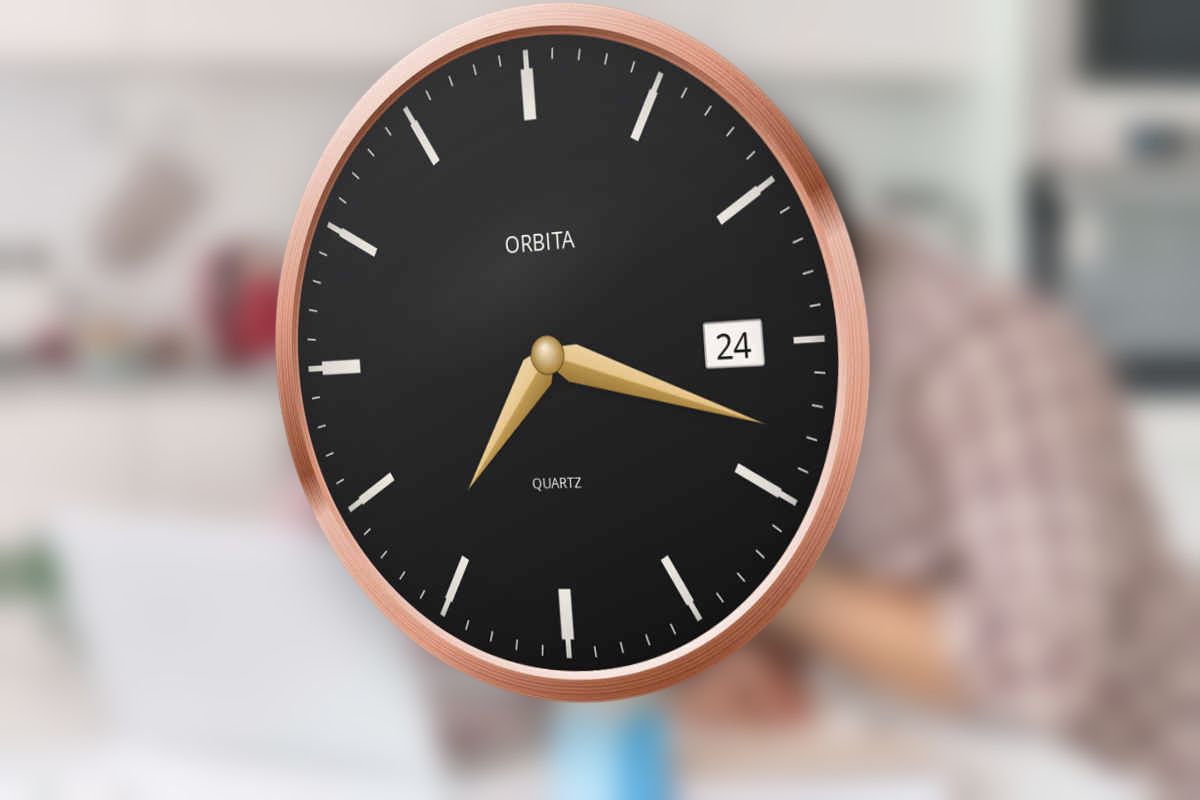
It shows 7:18
